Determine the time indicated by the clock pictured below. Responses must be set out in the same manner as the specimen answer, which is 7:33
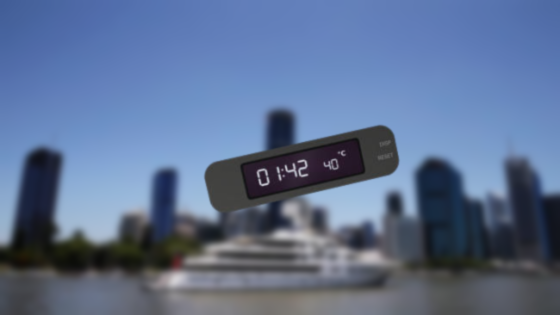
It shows 1:42
